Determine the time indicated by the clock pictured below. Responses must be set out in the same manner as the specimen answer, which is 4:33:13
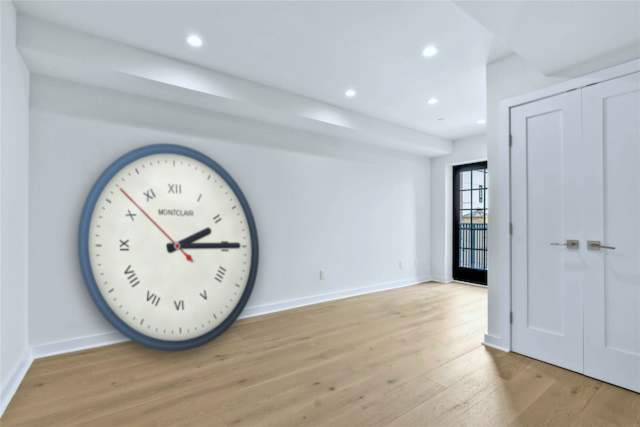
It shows 2:14:52
